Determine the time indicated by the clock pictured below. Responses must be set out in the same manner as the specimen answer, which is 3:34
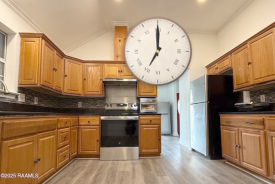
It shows 7:00
